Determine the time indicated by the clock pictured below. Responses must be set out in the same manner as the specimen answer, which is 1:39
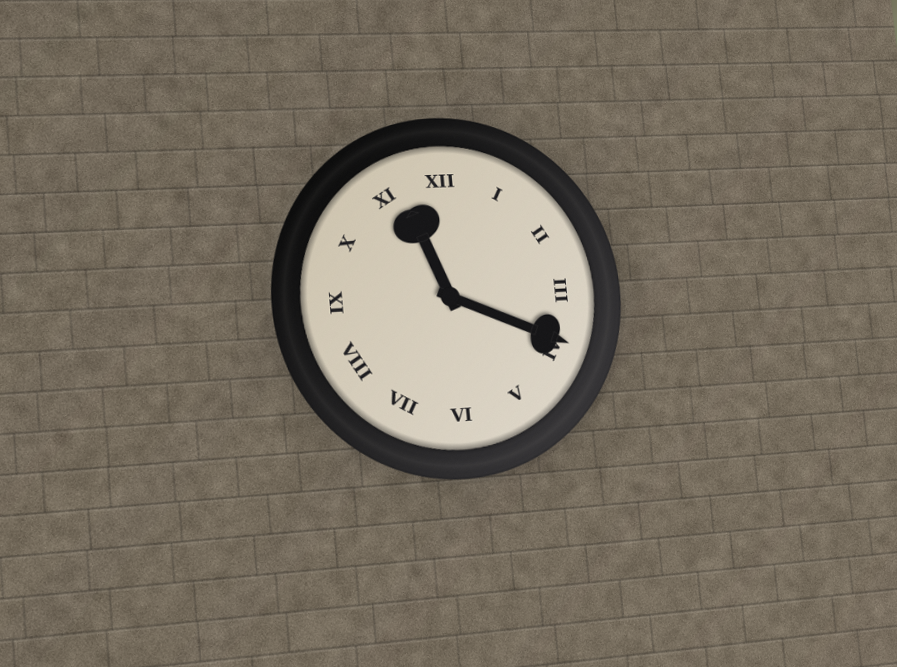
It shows 11:19
